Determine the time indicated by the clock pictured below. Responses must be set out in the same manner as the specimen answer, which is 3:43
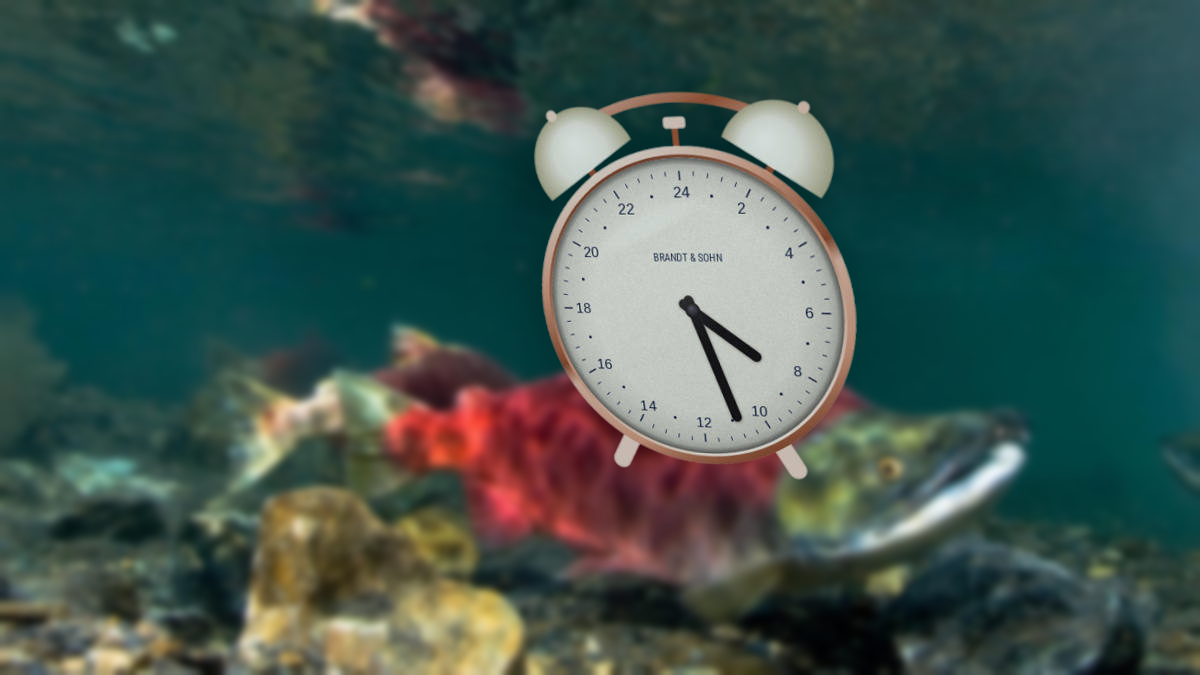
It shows 8:27
